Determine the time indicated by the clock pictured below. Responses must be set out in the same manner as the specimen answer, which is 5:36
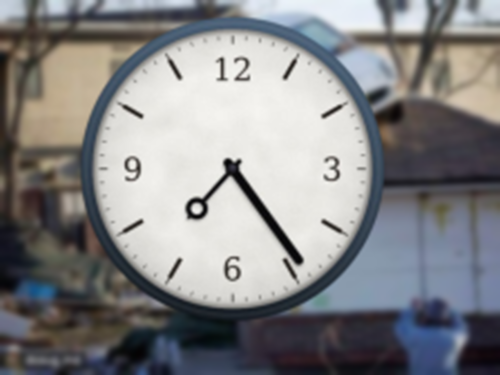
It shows 7:24
